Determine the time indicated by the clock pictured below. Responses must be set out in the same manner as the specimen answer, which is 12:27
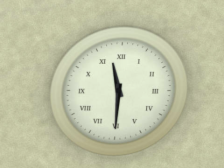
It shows 11:30
